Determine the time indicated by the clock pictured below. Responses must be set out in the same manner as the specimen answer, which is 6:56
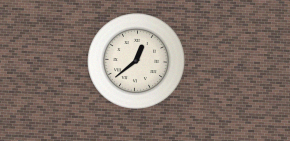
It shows 12:38
